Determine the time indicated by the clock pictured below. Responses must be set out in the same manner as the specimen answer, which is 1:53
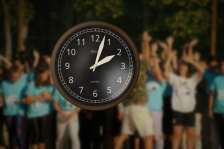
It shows 2:03
